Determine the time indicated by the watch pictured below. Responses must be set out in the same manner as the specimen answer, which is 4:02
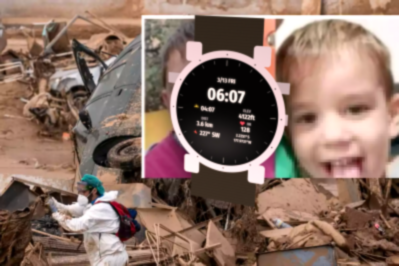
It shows 6:07
